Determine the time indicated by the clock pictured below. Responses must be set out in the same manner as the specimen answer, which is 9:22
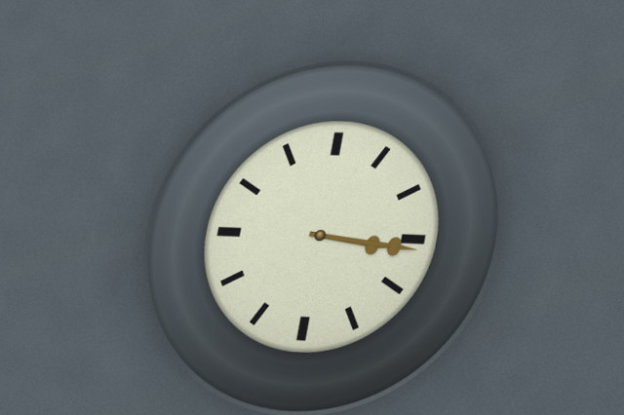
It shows 3:16
